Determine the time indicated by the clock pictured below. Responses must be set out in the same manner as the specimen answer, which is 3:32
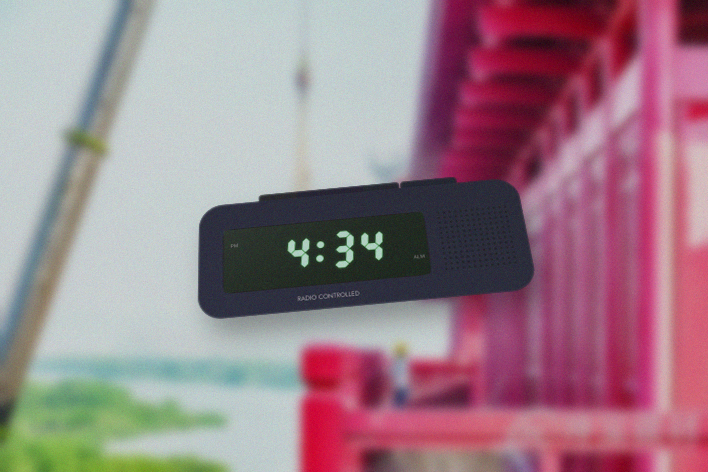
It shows 4:34
